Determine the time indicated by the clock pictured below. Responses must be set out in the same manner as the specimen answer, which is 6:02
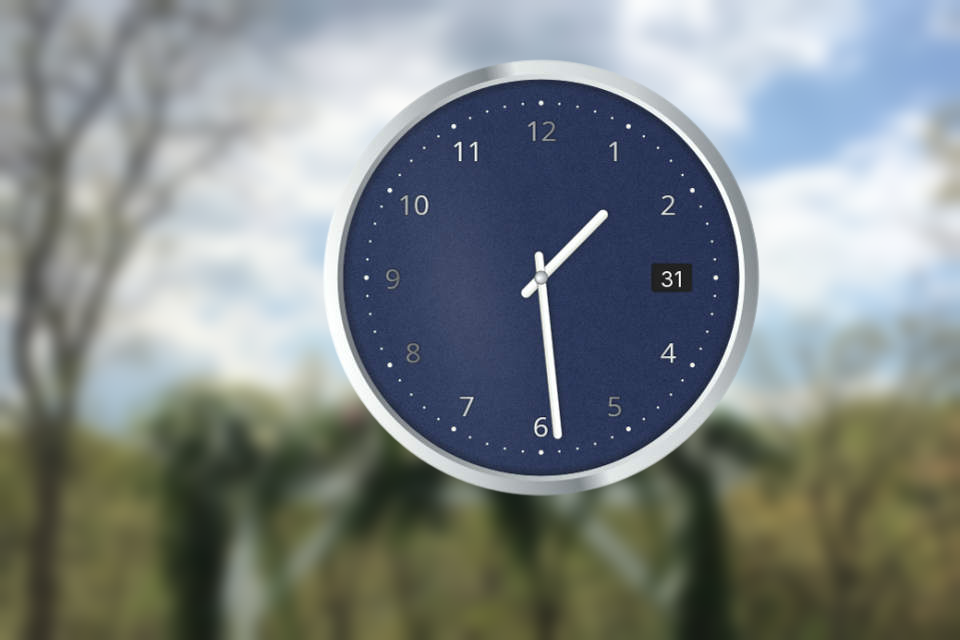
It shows 1:29
